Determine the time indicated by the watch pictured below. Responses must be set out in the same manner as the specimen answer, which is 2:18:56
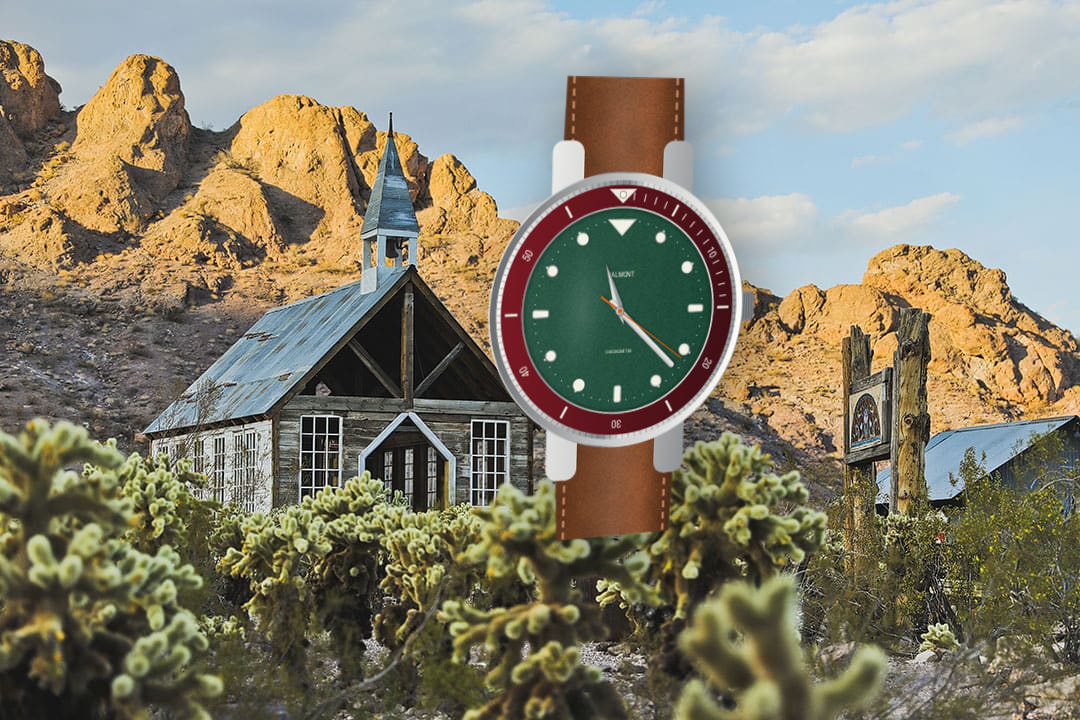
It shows 11:22:21
